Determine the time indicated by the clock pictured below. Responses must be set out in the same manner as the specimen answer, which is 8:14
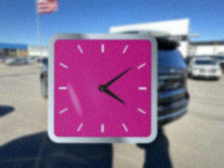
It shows 4:09
